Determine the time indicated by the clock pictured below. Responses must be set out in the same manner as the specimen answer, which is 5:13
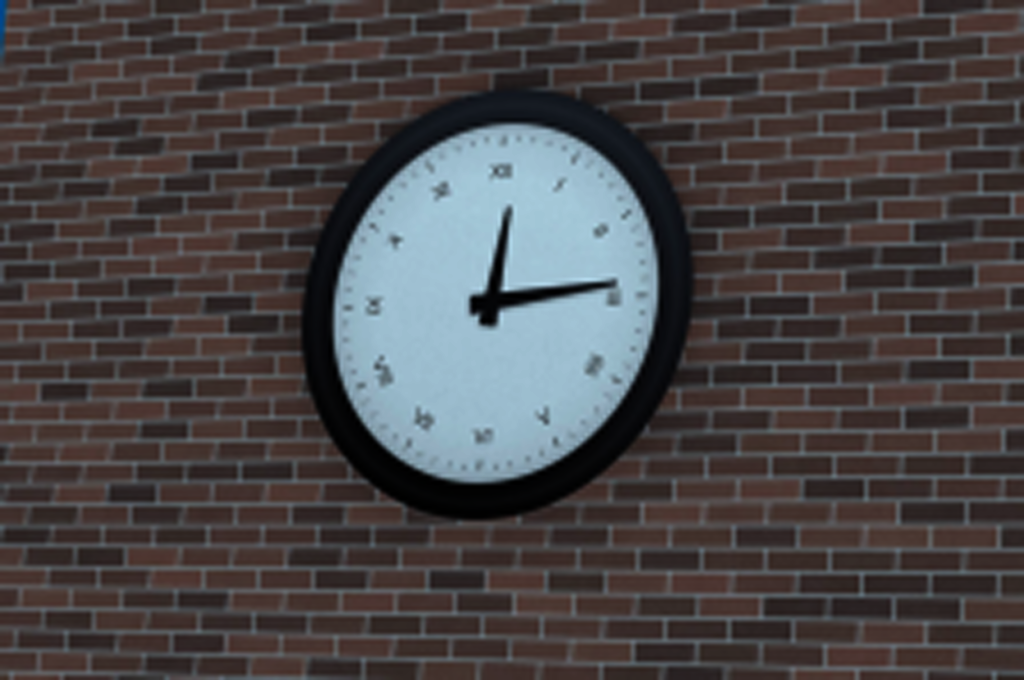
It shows 12:14
